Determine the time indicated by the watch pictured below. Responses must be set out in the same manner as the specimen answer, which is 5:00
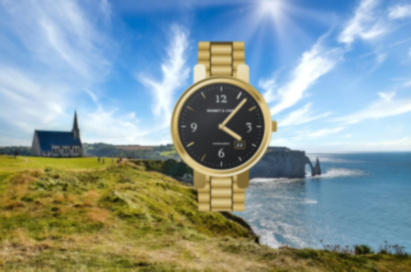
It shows 4:07
